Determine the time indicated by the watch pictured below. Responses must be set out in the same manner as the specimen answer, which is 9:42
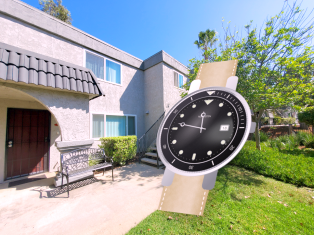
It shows 11:47
